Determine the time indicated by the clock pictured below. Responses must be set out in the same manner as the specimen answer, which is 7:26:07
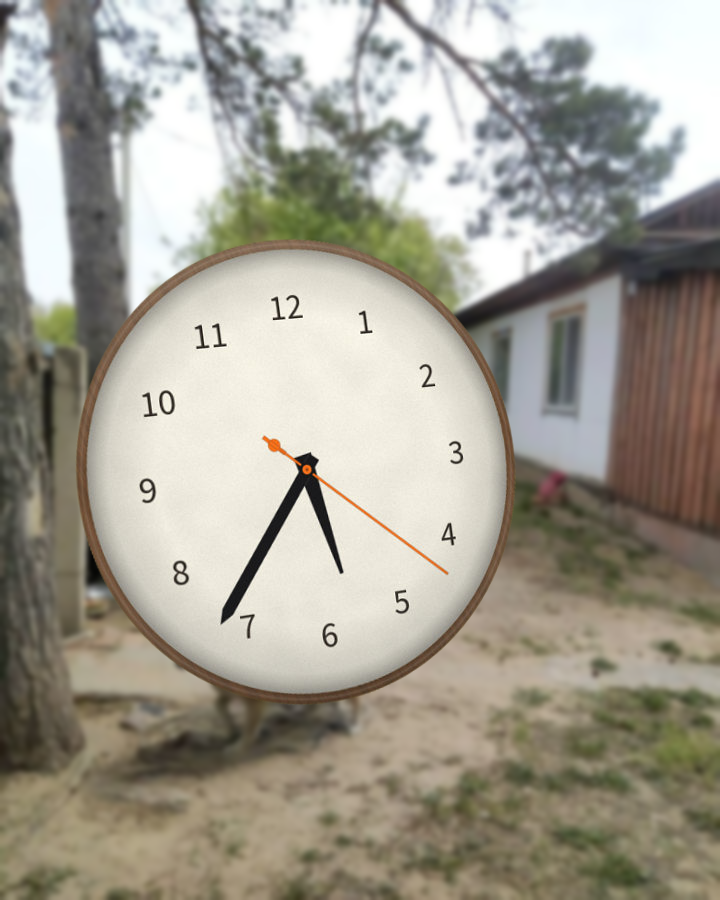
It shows 5:36:22
